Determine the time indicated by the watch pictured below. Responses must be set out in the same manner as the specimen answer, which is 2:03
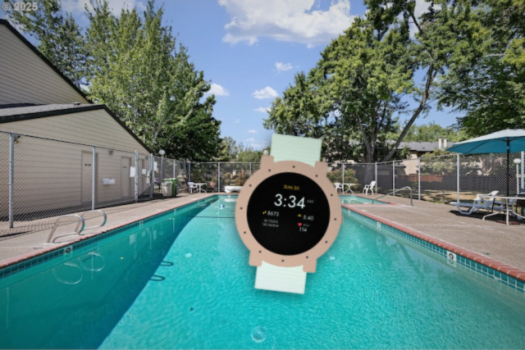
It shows 3:34
